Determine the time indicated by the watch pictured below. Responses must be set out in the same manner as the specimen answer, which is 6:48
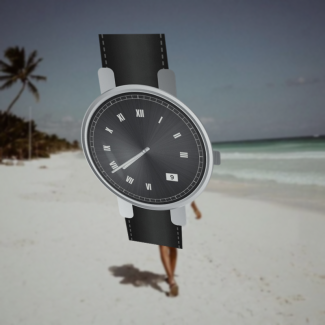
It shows 7:39
